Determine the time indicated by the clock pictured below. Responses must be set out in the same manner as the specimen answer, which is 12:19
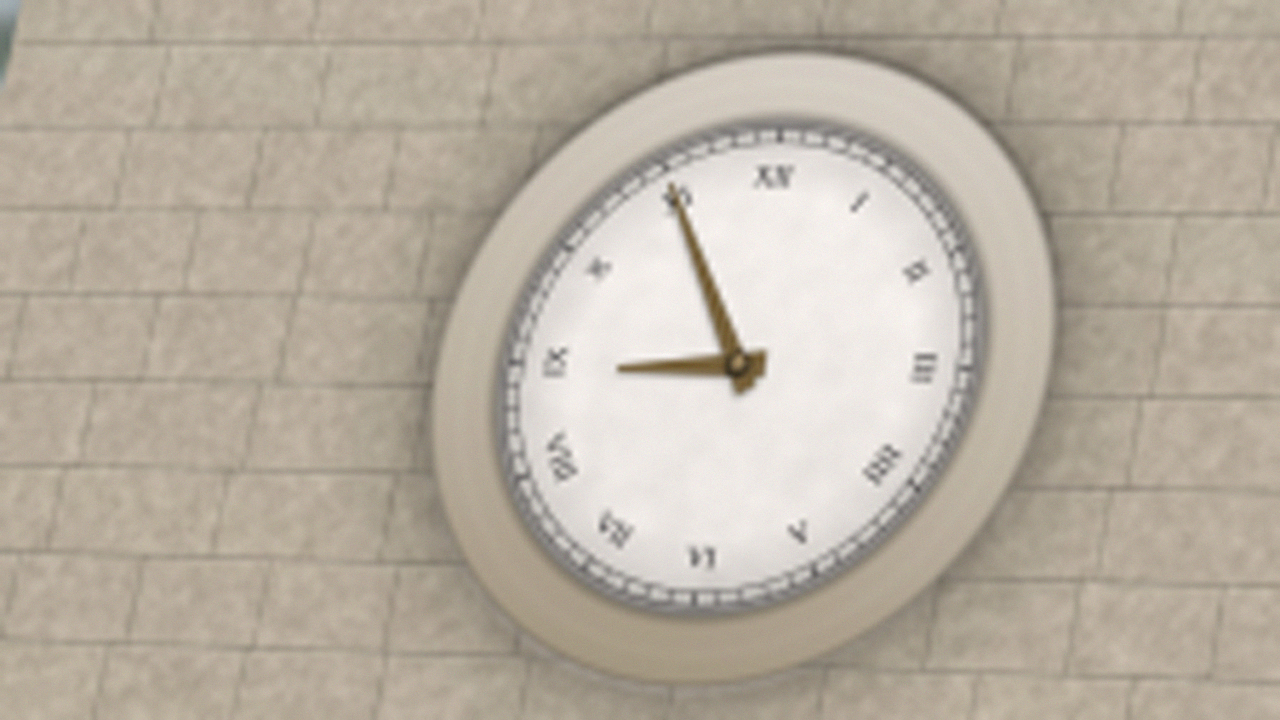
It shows 8:55
